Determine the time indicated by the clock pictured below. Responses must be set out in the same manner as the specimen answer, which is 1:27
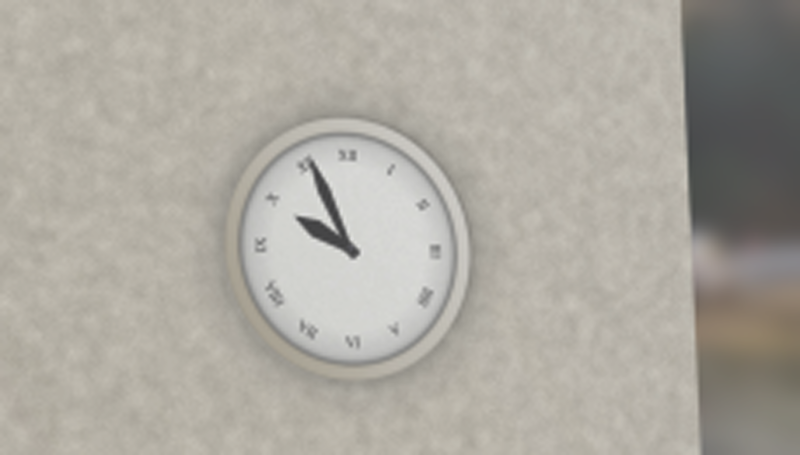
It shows 9:56
